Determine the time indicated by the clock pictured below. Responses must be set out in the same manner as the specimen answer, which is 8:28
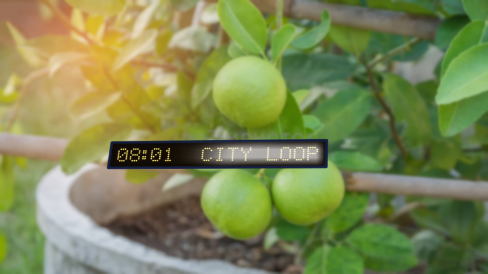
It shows 8:01
